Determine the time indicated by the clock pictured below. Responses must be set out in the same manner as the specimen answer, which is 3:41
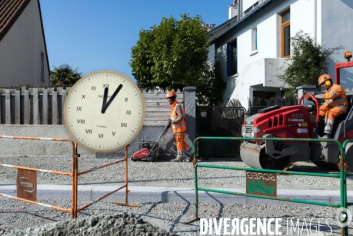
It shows 12:05
